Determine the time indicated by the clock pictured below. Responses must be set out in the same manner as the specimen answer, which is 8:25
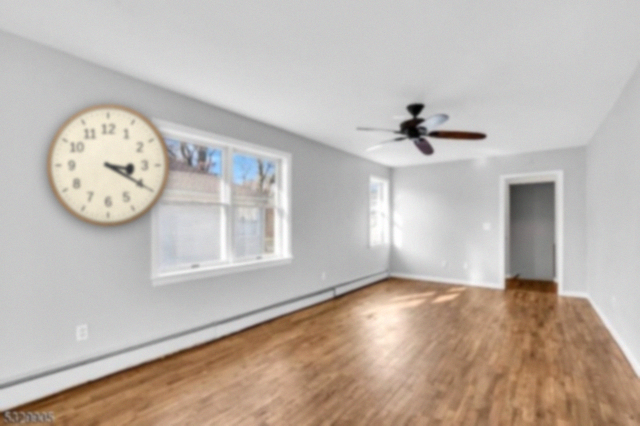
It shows 3:20
